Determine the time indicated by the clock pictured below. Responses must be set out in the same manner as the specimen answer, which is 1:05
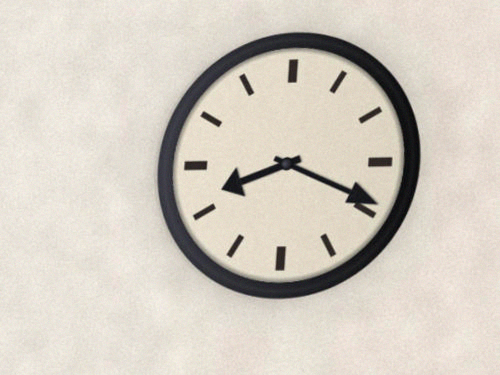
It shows 8:19
